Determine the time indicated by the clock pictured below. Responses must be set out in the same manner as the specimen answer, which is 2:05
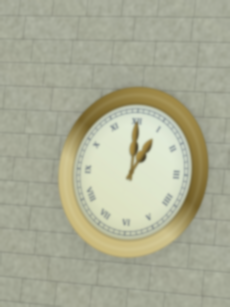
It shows 1:00
